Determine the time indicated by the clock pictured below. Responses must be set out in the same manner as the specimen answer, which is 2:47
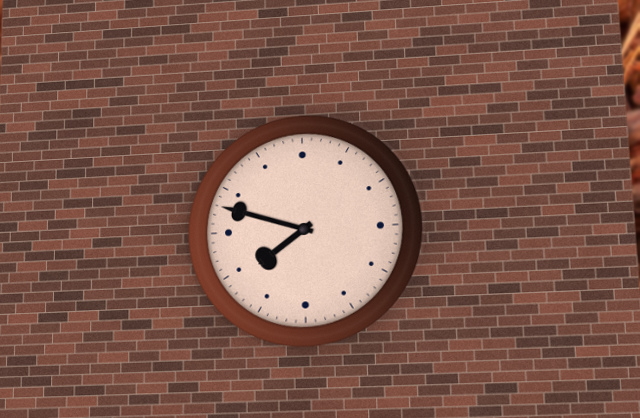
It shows 7:48
